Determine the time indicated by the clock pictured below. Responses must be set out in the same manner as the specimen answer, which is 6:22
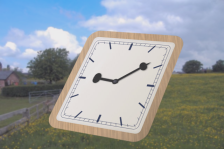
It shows 9:08
